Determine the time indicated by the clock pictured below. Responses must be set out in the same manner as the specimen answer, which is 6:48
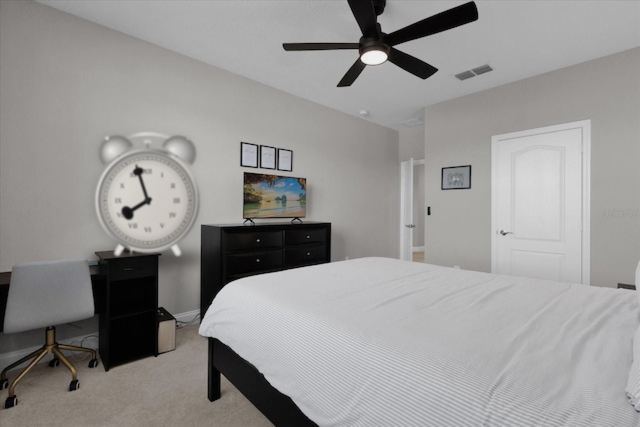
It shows 7:57
